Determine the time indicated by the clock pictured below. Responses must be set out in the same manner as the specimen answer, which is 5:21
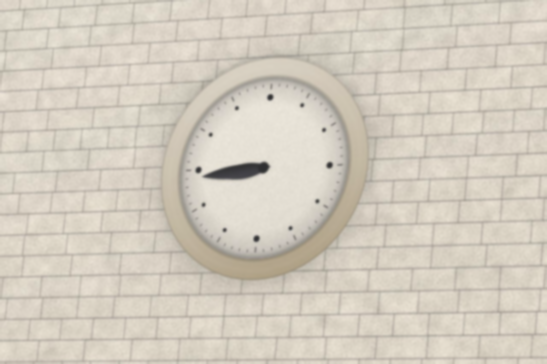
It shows 8:44
